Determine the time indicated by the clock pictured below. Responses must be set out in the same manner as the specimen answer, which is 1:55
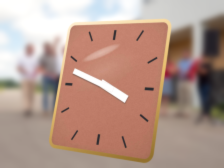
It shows 3:48
